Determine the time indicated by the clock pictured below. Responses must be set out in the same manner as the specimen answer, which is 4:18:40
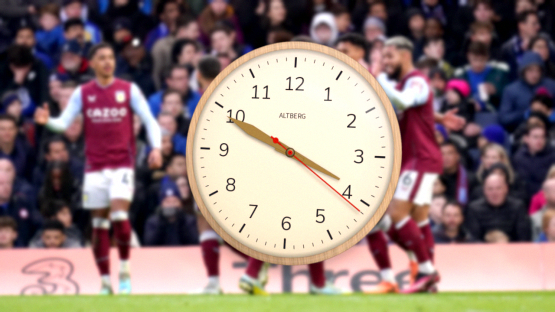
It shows 3:49:21
